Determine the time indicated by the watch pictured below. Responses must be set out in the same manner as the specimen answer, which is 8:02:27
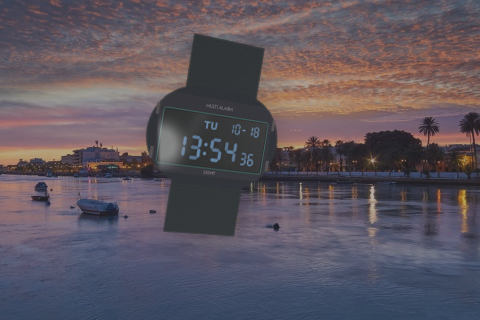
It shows 13:54:36
